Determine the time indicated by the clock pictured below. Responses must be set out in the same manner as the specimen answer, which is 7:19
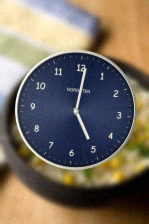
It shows 5:01
